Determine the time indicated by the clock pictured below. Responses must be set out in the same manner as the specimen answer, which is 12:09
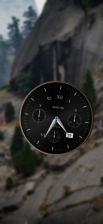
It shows 4:34
